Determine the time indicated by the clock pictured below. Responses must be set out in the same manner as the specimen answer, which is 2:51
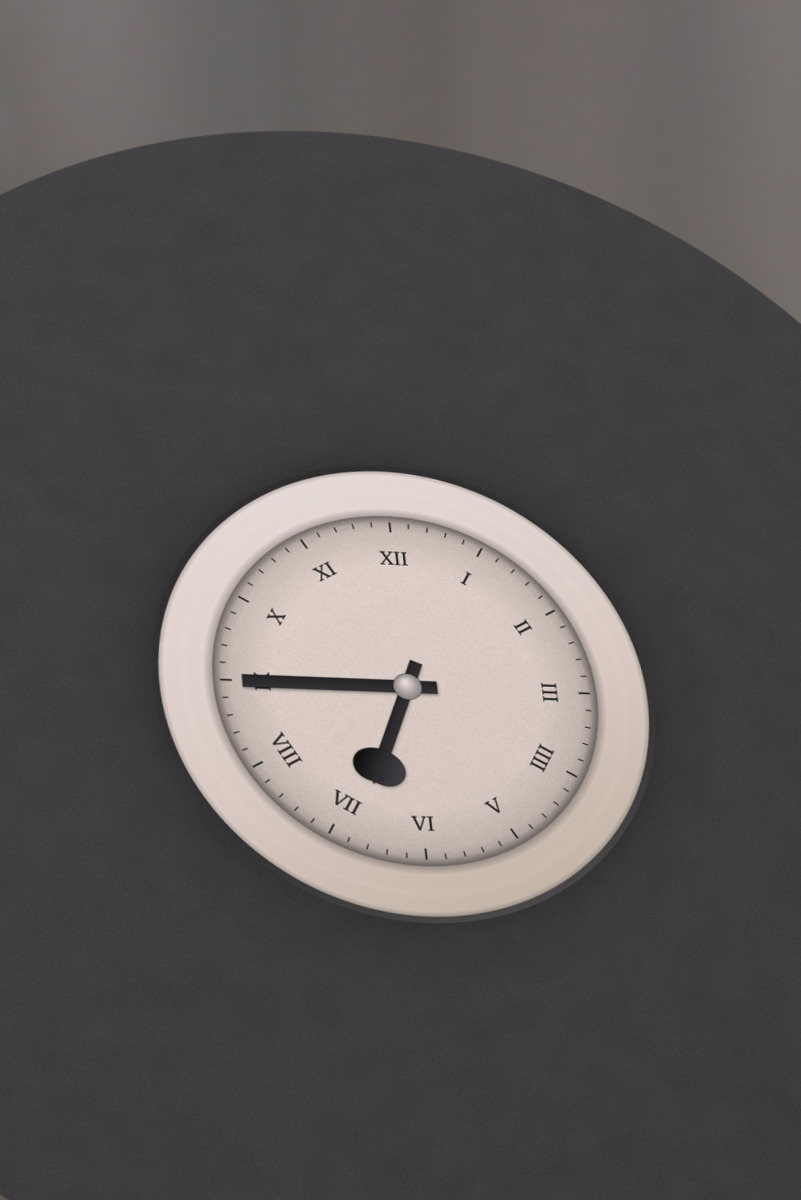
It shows 6:45
